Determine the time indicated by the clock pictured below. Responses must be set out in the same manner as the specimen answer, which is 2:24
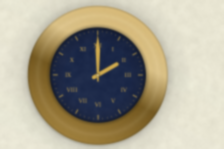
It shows 2:00
